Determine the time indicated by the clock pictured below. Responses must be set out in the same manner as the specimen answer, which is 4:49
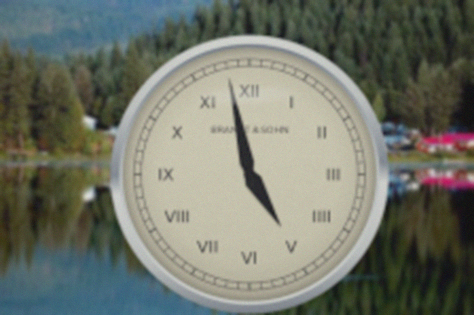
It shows 4:58
